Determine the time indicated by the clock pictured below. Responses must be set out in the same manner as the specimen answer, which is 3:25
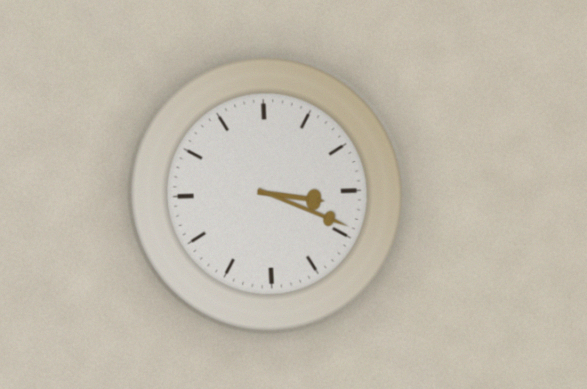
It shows 3:19
